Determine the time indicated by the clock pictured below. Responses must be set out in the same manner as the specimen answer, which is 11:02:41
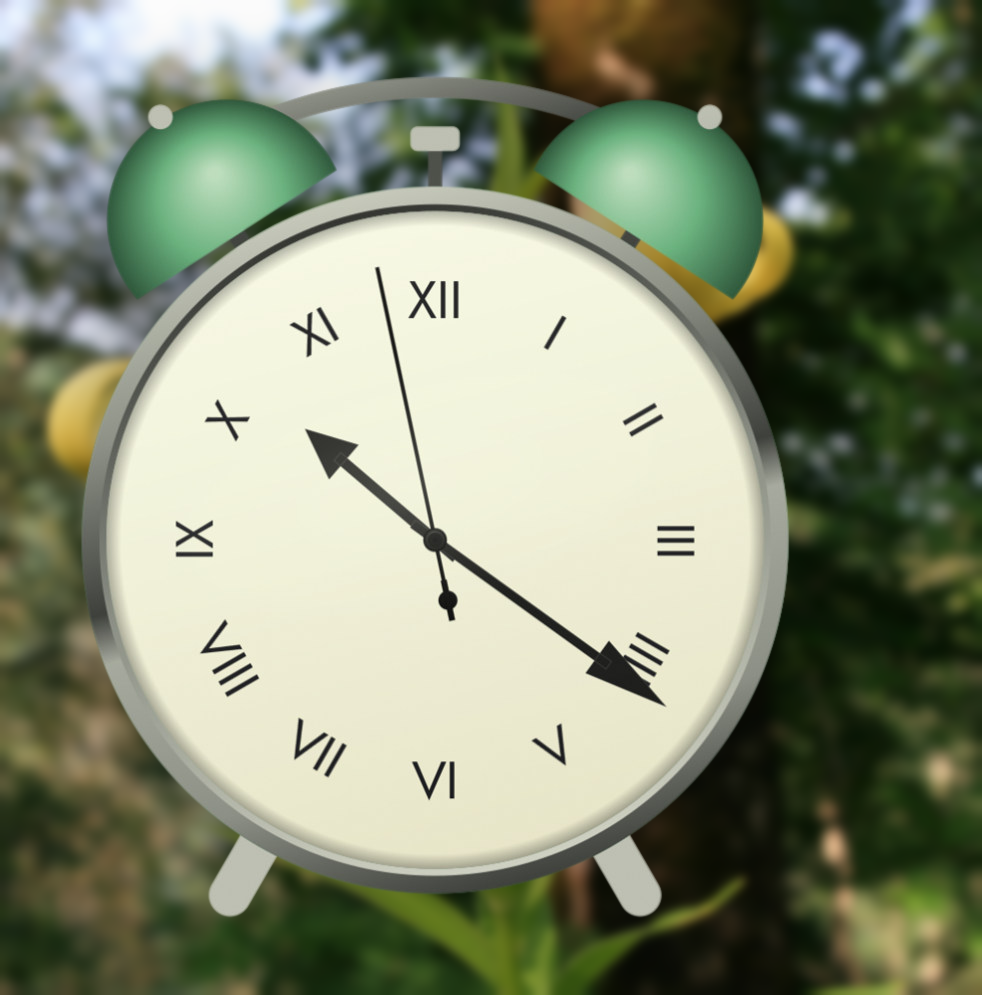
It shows 10:20:58
